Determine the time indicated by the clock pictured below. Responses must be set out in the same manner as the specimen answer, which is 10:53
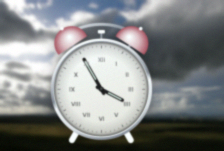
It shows 3:55
